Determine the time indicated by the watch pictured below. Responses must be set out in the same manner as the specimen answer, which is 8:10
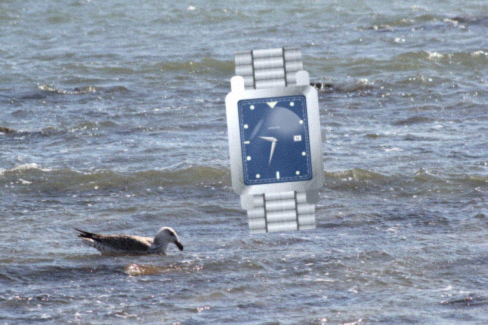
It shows 9:33
